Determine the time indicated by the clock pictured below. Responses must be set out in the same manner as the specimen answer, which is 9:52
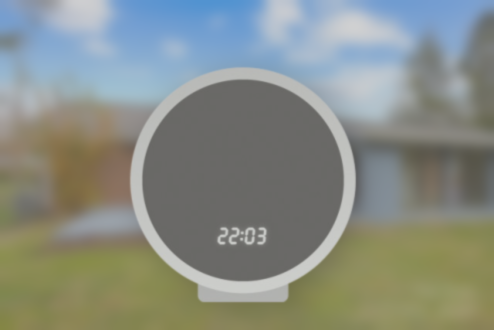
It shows 22:03
